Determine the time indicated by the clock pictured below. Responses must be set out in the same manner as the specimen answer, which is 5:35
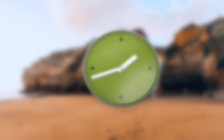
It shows 1:42
